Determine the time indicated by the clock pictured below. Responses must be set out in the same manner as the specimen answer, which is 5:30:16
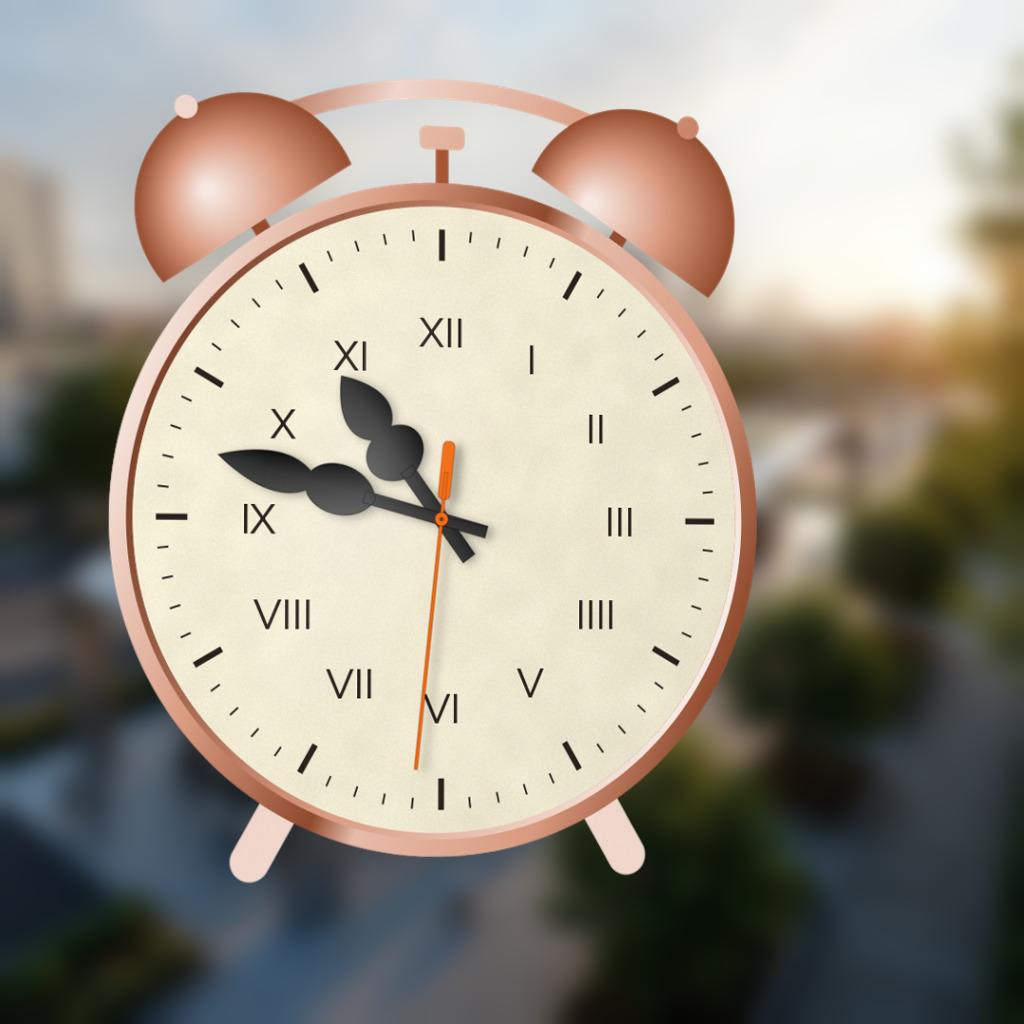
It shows 10:47:31
